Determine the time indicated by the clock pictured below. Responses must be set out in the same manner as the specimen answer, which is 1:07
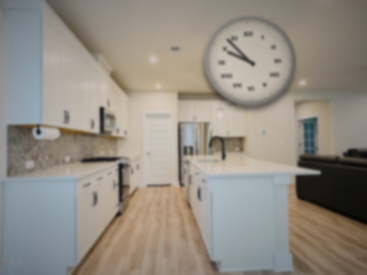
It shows 9:53
